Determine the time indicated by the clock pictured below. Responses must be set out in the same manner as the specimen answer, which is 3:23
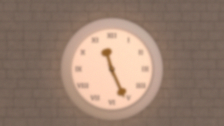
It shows 11:26
